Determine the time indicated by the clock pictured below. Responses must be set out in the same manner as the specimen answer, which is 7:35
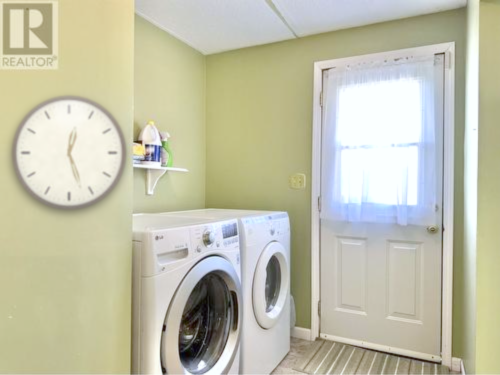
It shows 12:27
